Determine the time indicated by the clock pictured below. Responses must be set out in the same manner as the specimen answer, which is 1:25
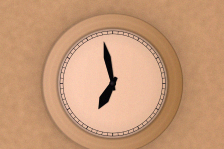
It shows 6:58
